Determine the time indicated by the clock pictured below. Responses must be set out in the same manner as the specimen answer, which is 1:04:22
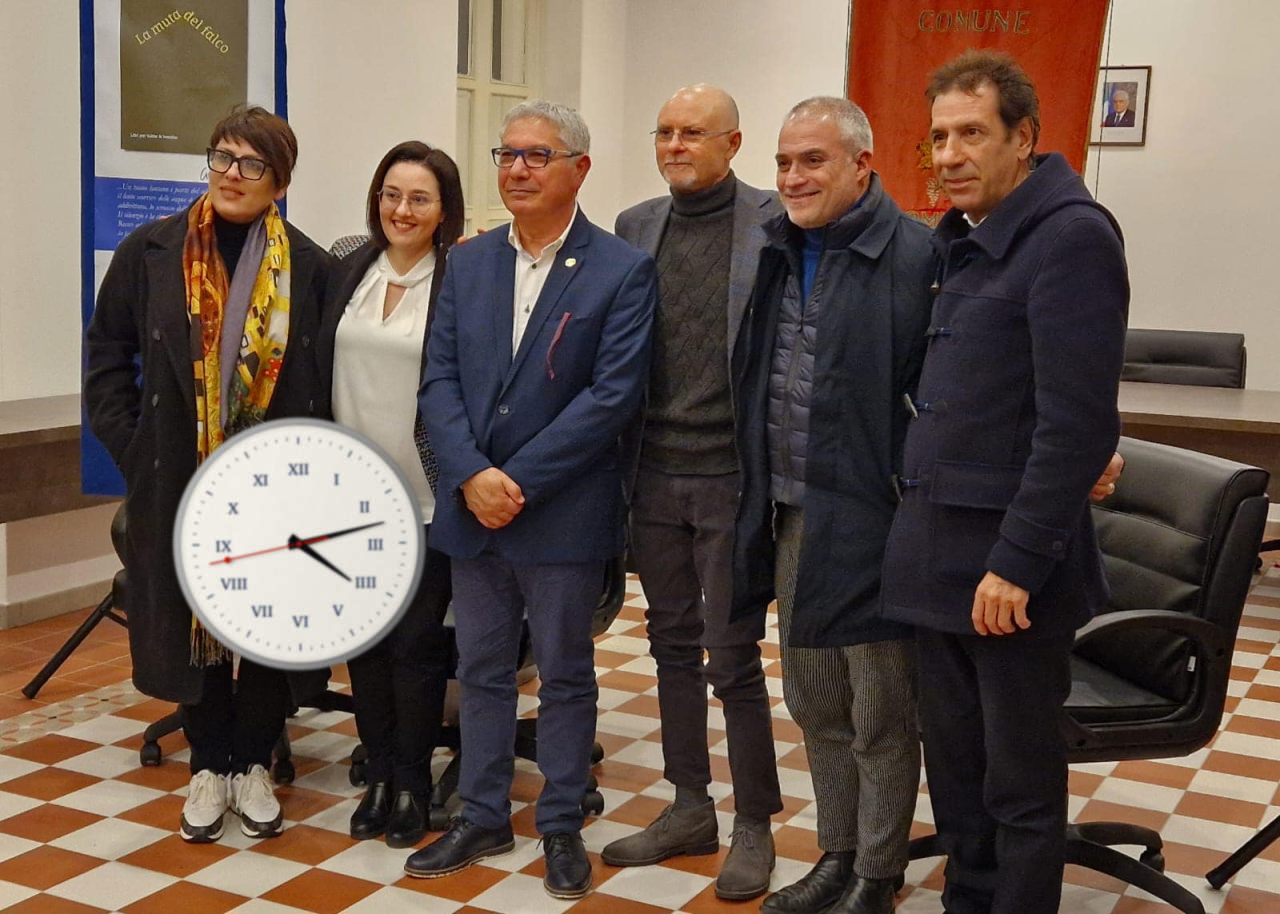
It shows 4:12:43
